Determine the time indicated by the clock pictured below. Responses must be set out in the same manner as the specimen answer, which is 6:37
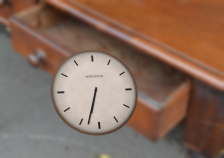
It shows 6:33
